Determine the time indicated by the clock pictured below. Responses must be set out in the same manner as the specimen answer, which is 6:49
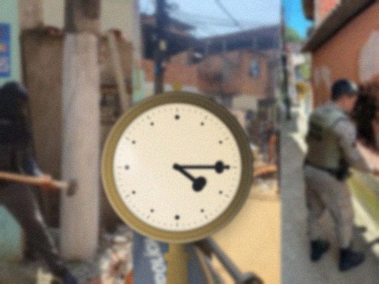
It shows 4:15
